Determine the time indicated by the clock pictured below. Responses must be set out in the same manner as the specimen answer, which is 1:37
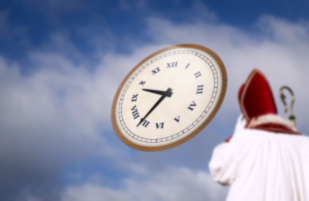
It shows 9:36
